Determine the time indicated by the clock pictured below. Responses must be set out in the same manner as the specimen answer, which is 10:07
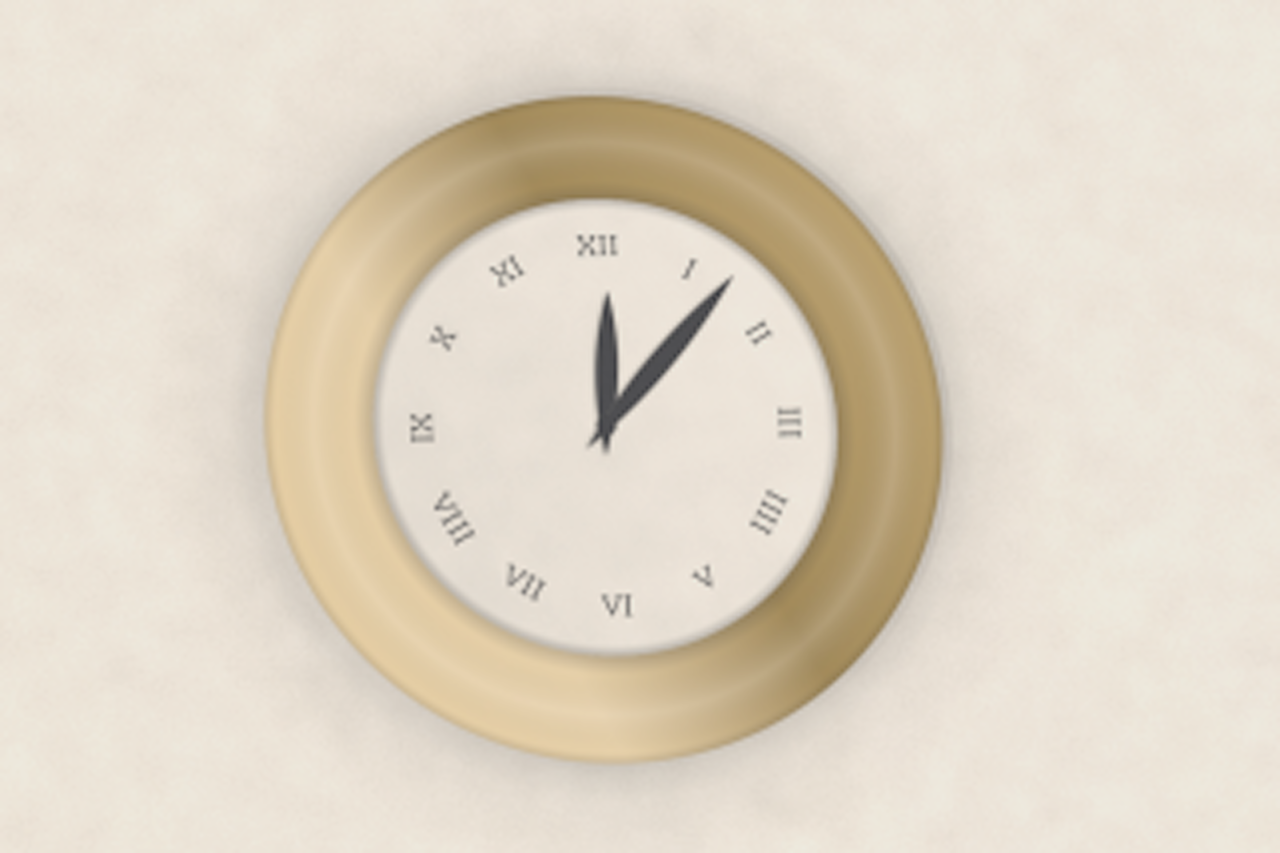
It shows 12:07
